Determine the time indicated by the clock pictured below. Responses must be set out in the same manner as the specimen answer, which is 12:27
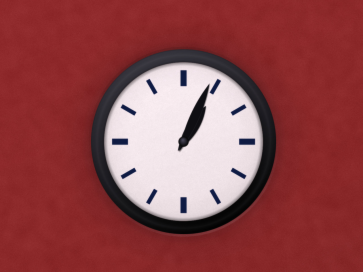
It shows 1:04
